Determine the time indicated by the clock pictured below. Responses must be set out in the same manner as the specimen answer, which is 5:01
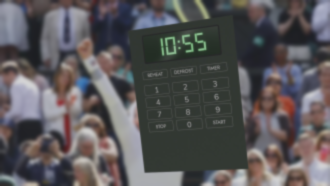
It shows 10:55
